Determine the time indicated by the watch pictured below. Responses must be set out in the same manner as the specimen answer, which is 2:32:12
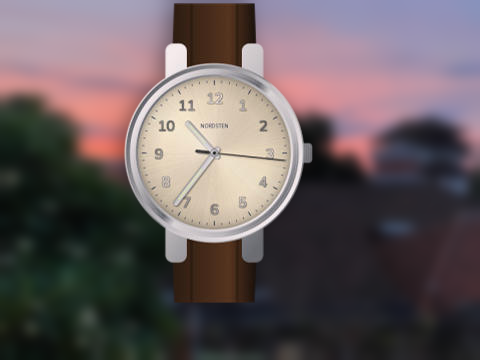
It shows 10:36:16
